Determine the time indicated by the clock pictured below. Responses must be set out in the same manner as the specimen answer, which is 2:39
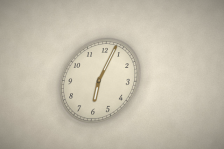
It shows 6:03
